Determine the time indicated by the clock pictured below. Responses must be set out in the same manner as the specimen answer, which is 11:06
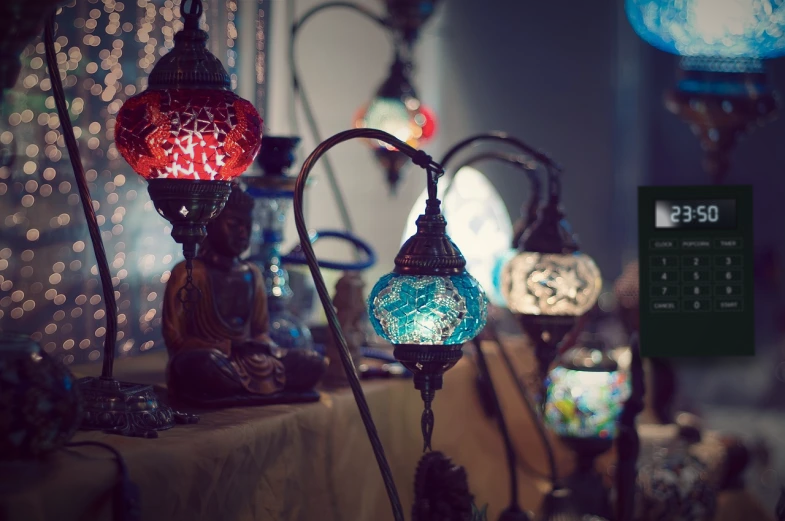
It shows 23:50
